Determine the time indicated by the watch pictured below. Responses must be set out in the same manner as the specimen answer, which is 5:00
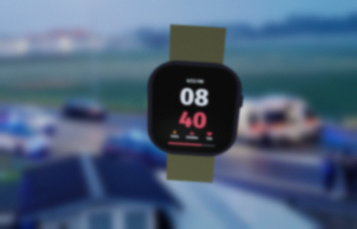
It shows 8:40
